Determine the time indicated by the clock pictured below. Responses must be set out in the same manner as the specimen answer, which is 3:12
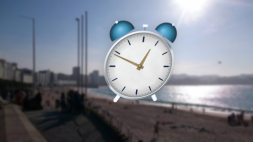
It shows 12:49
